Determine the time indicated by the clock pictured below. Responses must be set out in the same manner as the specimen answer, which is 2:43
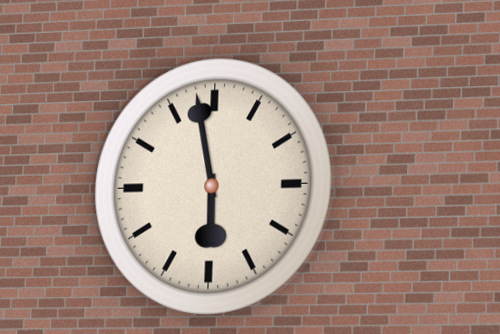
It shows 5:58
